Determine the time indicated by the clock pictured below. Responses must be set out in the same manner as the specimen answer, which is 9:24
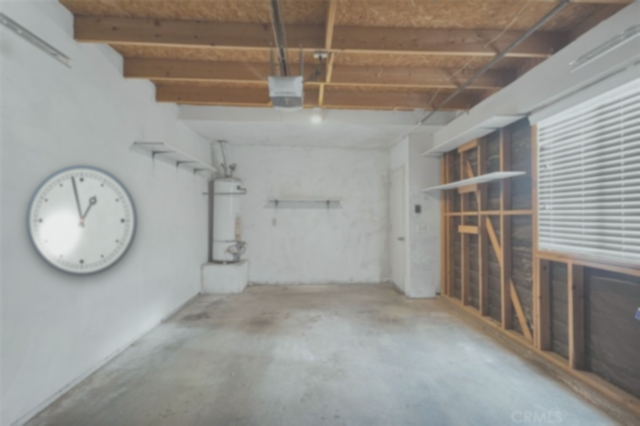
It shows 12:58
